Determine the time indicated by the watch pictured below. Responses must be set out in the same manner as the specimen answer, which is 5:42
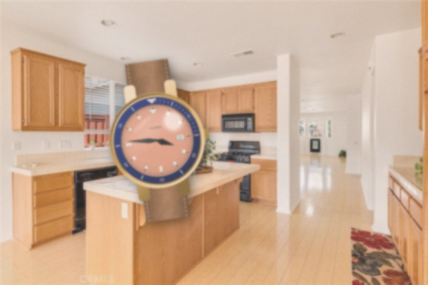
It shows 3:46
